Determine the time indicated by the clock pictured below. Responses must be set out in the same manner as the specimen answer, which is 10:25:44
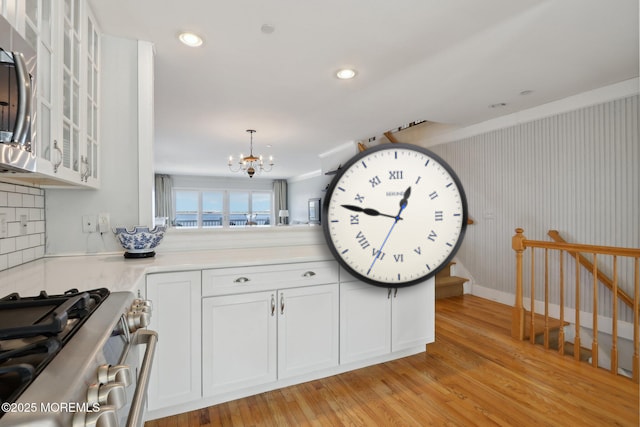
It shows 12:47:35
